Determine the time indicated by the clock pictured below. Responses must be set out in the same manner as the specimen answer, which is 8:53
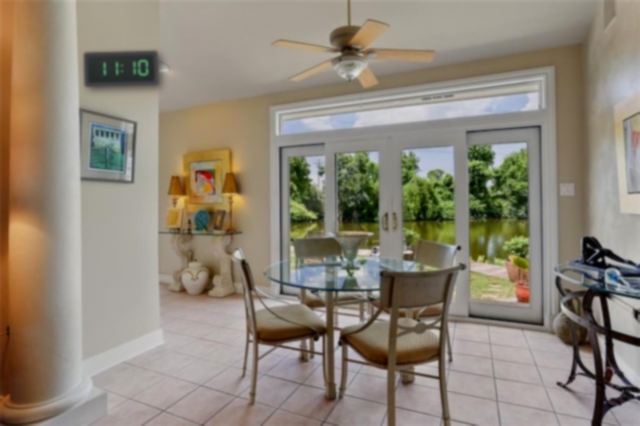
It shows 11:10
